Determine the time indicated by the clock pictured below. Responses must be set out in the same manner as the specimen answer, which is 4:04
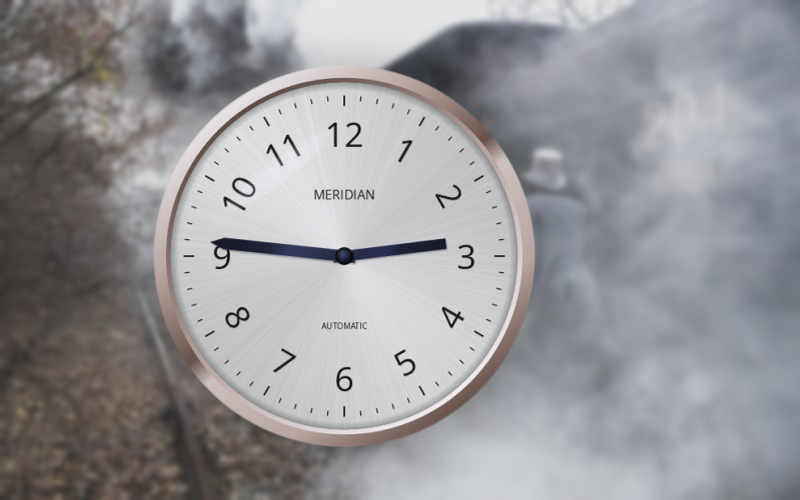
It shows 2:46
